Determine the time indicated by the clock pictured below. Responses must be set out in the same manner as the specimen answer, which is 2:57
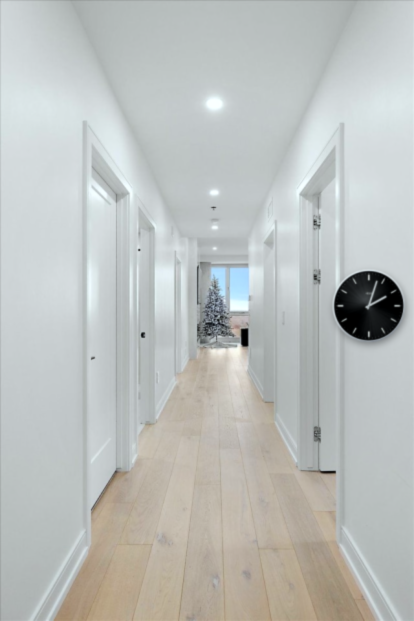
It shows 2:03
